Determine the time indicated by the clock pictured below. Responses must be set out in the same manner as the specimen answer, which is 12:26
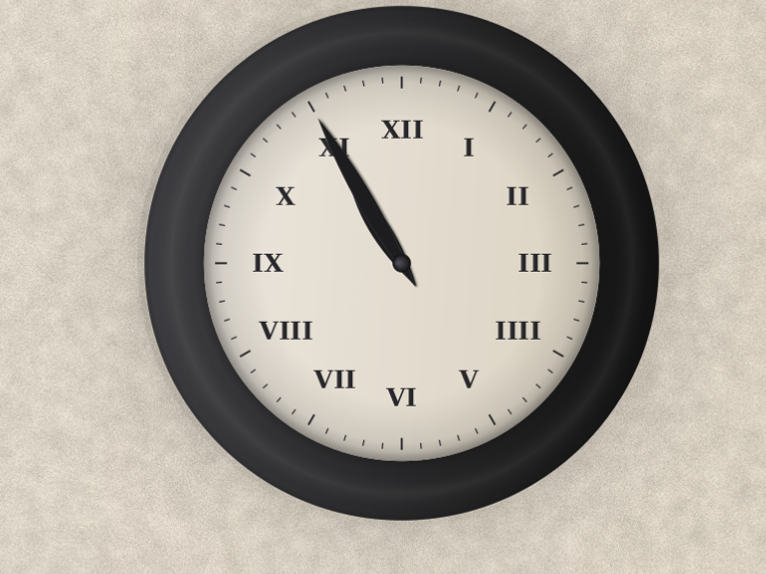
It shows 10:55
